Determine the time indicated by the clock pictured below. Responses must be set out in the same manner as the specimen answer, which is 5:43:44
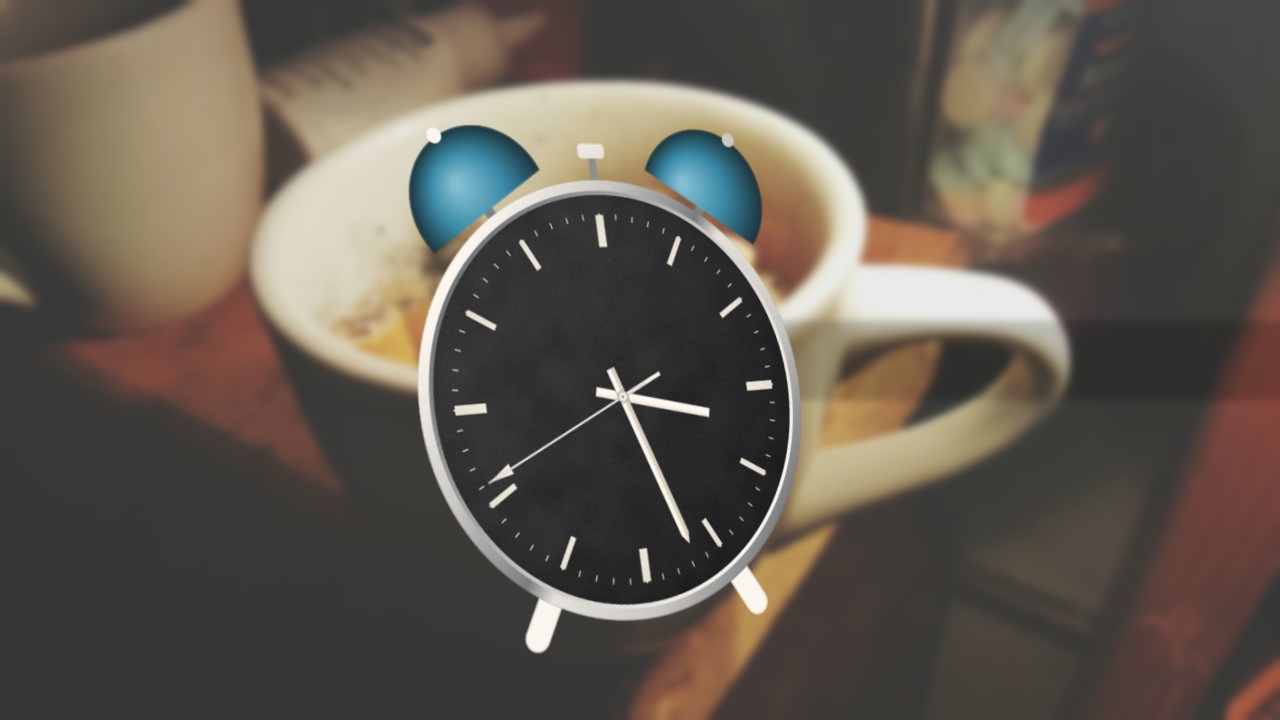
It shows 3:26:41
